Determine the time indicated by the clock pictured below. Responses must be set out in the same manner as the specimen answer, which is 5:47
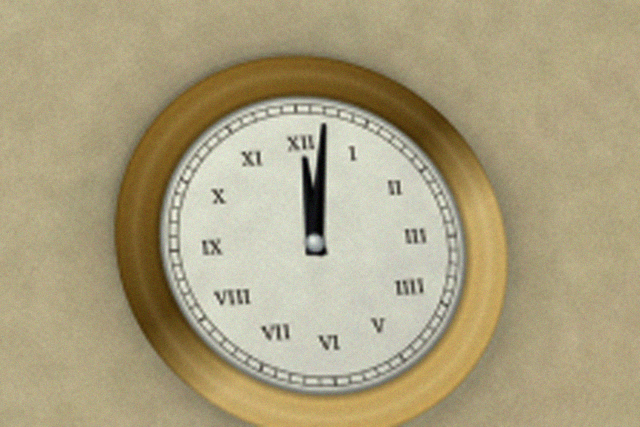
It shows 12:02
